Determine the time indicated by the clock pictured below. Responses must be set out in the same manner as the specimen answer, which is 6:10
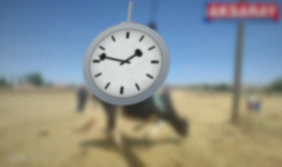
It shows 1:47
